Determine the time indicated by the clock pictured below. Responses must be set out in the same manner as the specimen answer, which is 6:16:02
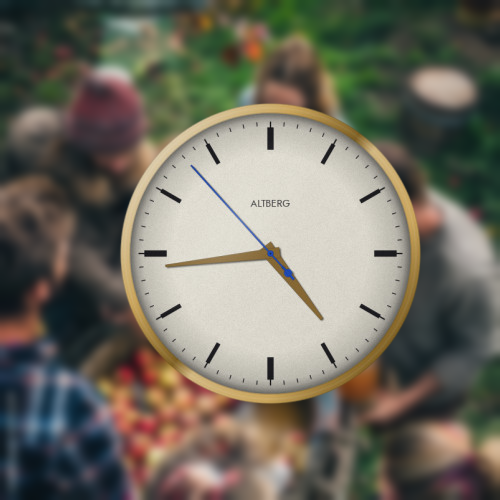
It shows 4:43:53
